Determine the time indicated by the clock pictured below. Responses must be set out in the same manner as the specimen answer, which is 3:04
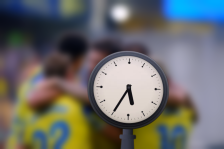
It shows 5:35
